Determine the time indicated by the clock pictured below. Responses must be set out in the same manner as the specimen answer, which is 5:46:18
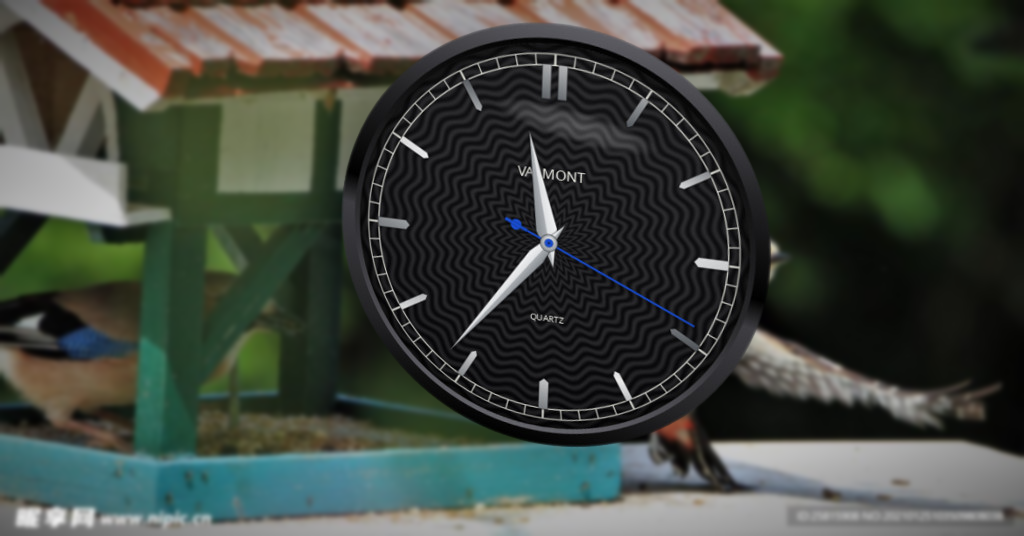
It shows 11:36:19
